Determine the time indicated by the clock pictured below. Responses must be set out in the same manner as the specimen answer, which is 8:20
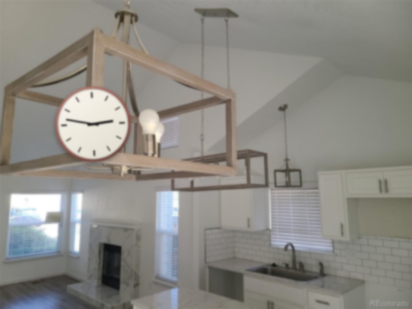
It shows 2:47
